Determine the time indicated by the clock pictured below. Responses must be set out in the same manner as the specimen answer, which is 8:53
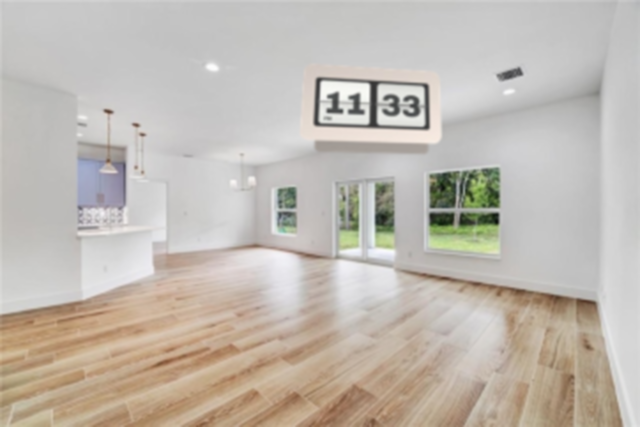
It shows 11:33
